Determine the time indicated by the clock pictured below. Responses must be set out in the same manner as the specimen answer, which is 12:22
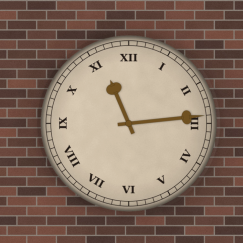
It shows 11:14
